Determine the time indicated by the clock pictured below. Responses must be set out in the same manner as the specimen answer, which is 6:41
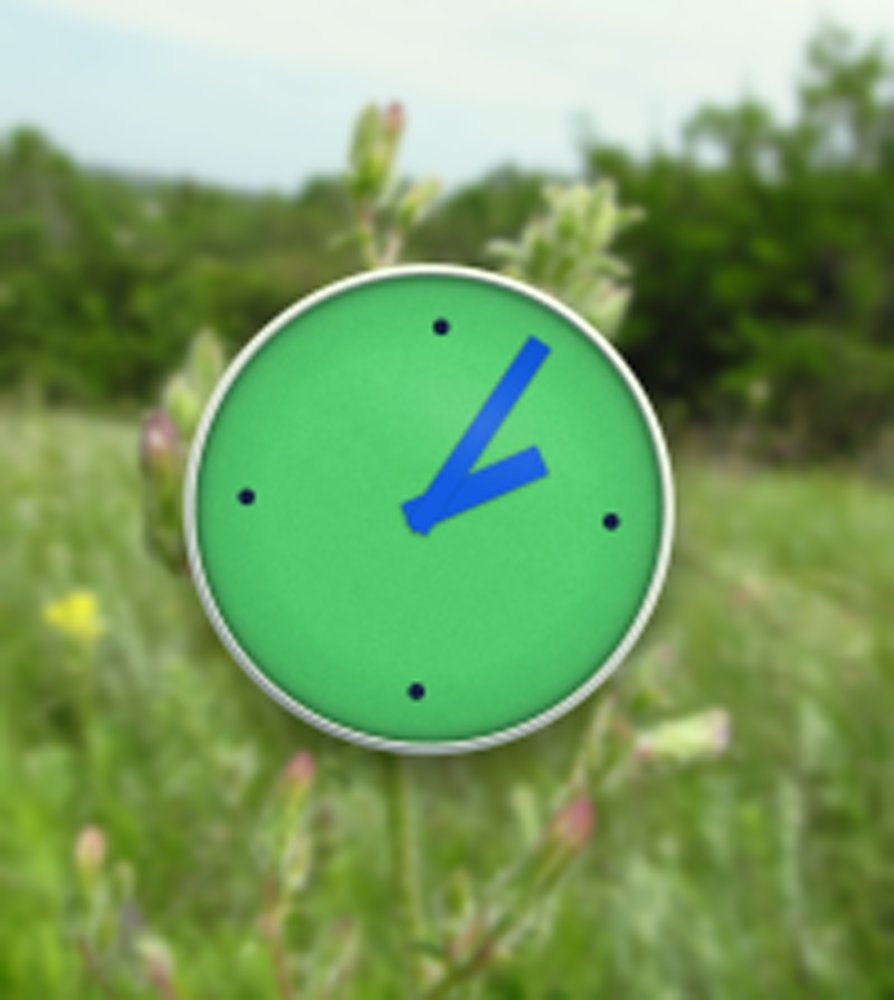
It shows 2:05
